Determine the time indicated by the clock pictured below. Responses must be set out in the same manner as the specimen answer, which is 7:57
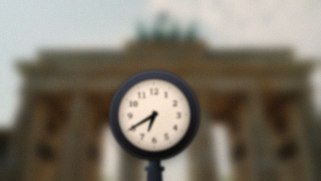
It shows 6:40
